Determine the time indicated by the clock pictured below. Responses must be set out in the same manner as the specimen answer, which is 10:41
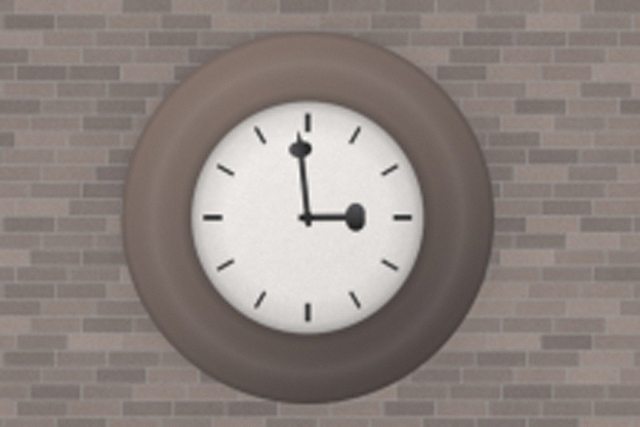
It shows 2:59
